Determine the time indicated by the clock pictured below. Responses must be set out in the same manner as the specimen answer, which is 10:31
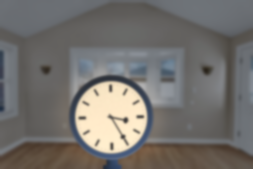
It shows 3:25
